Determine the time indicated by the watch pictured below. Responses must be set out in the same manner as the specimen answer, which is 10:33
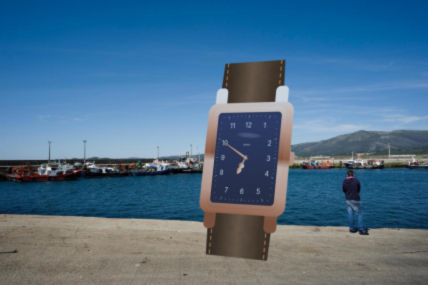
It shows 6:50
